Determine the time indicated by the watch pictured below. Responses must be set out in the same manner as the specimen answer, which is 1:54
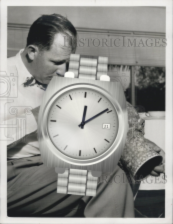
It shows 12:09
